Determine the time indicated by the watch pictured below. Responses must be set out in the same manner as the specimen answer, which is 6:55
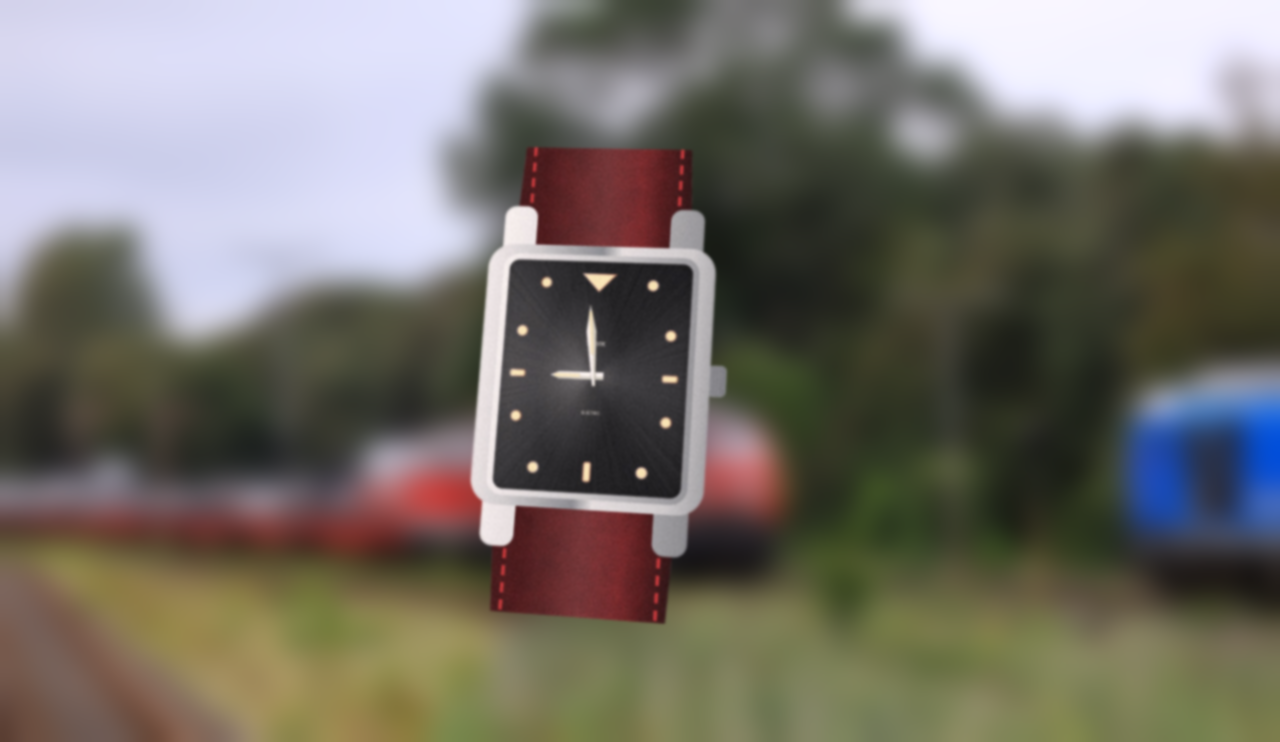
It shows 8:59
